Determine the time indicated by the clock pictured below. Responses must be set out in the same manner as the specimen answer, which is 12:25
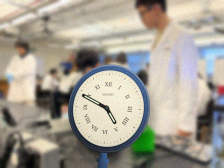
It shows 4:49
